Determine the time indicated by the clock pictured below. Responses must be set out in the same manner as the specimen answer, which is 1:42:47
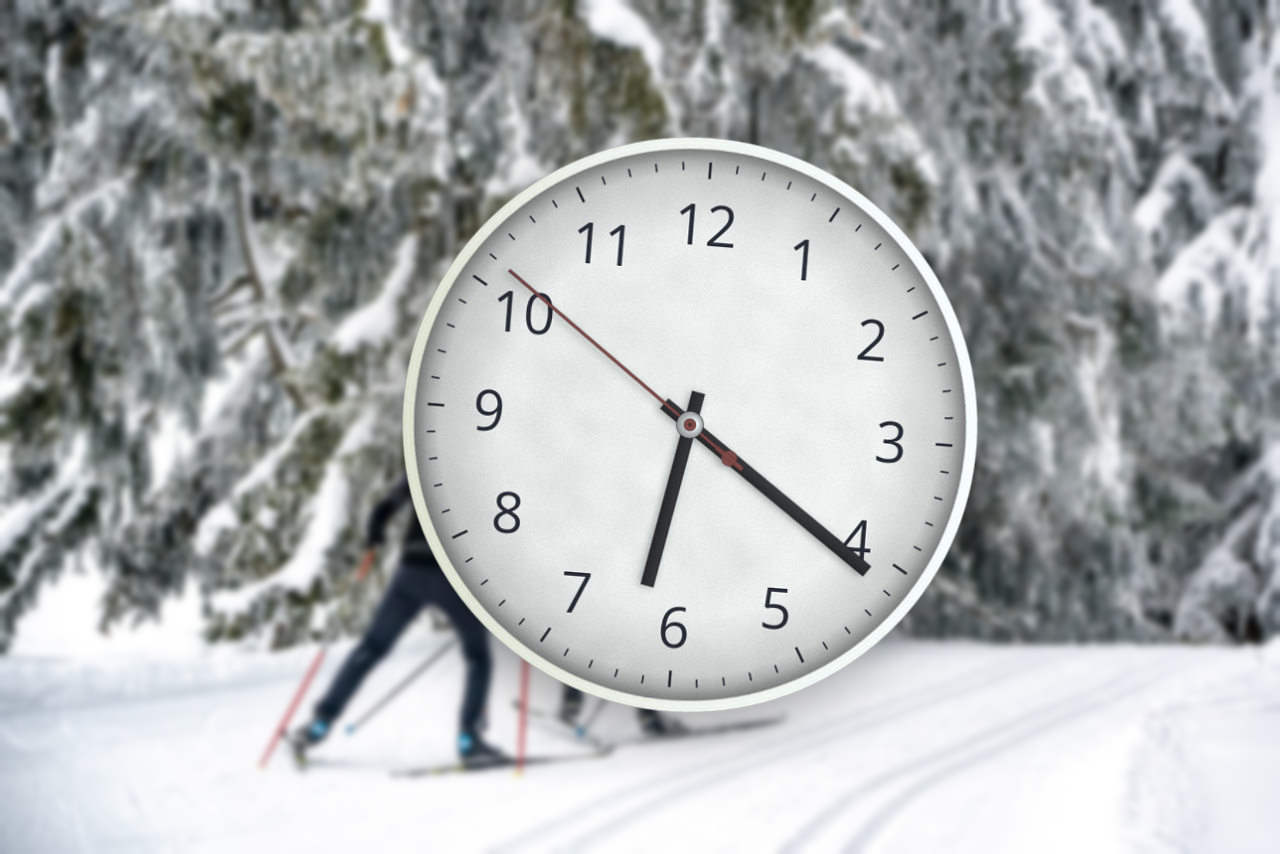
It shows 6:20:51
